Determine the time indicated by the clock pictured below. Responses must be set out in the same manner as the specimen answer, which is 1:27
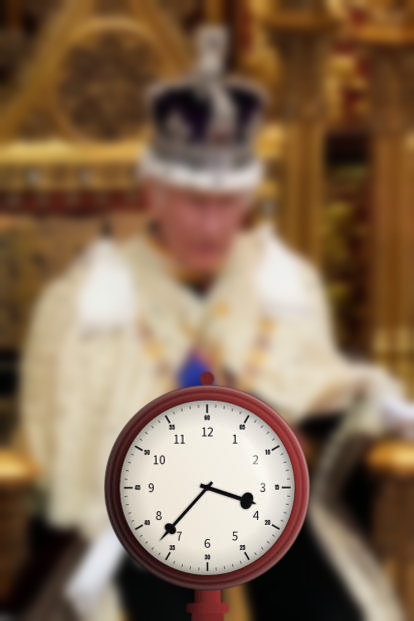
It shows 3:37
